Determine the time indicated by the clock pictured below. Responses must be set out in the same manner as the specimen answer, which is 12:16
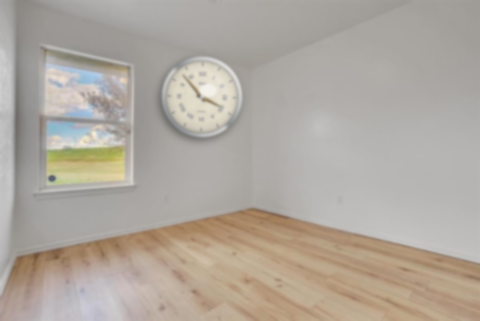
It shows 3:53
